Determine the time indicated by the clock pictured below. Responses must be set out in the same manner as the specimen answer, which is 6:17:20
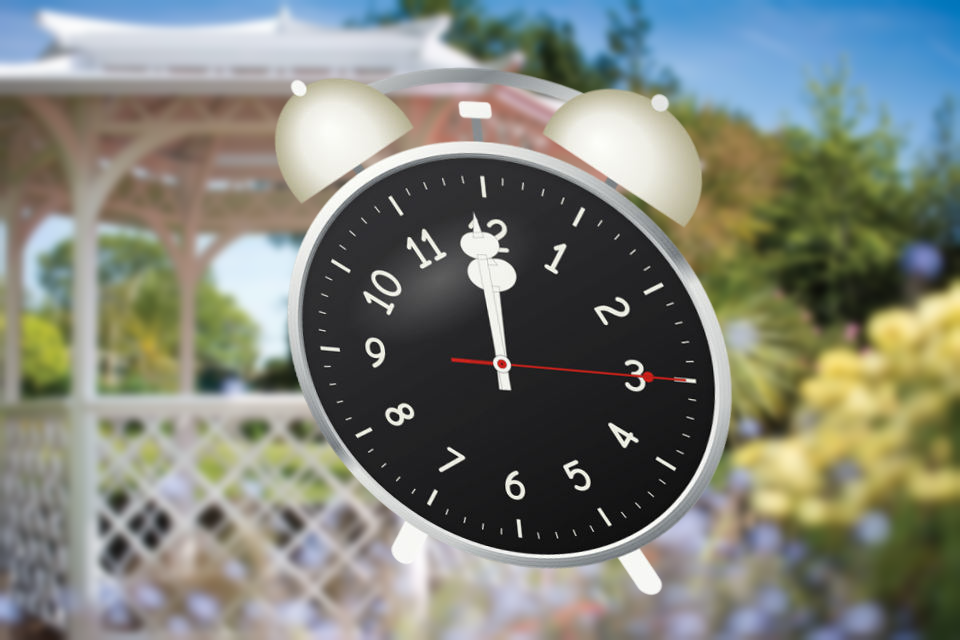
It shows 11:59:15
